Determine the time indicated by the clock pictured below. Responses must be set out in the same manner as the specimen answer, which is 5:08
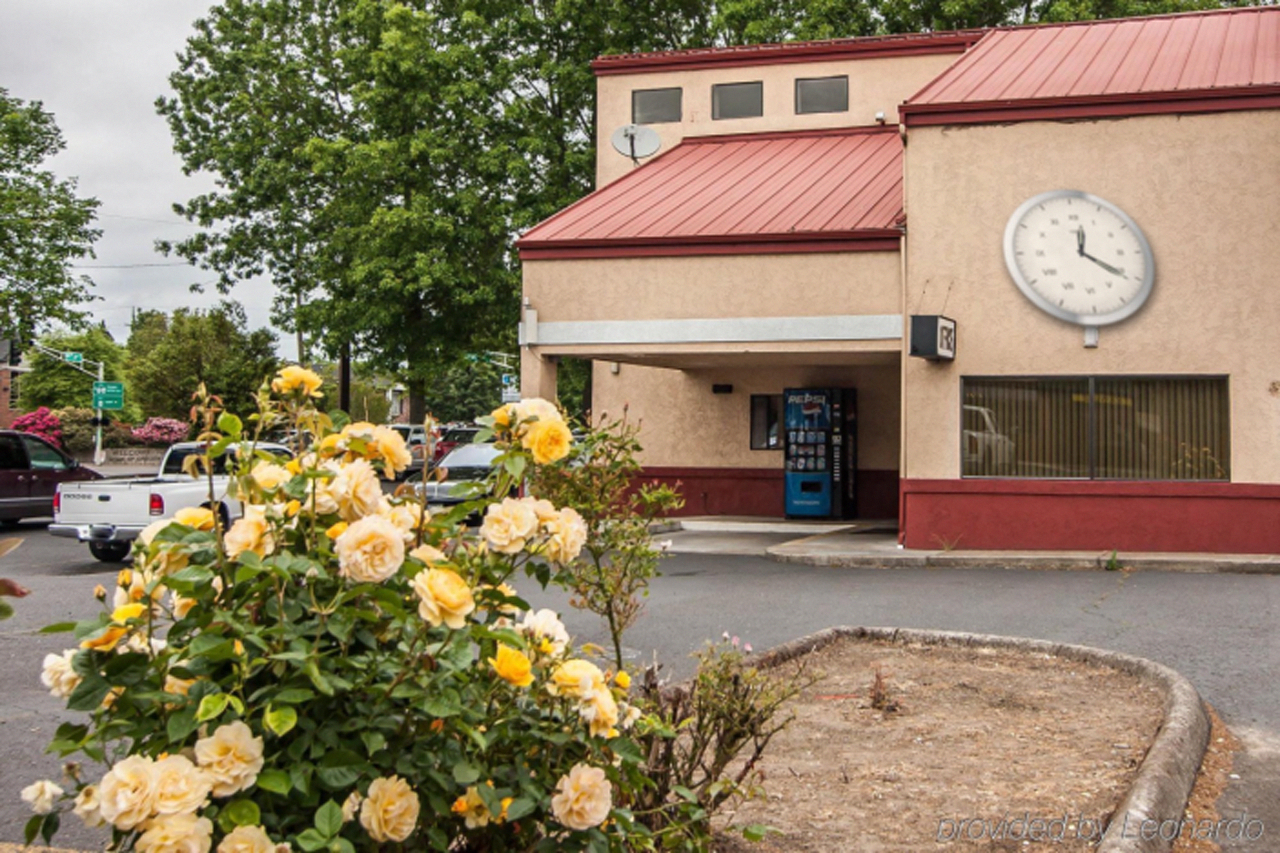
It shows 12:21
